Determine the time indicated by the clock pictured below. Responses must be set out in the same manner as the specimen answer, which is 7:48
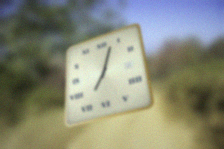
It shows 7:03
